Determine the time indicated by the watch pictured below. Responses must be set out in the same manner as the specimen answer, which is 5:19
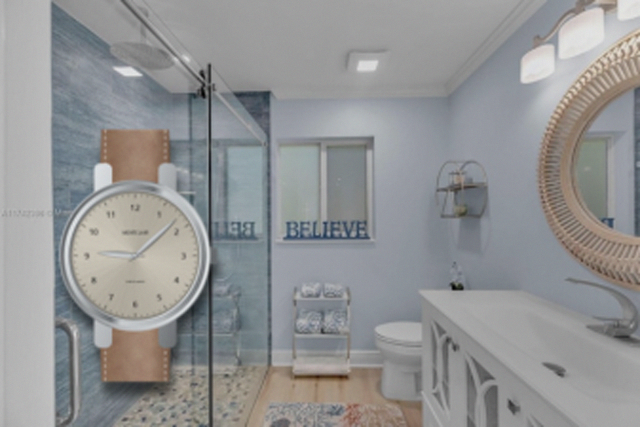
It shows 9:08
